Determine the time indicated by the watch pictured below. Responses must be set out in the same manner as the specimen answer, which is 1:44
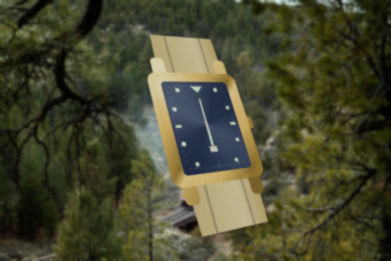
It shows 6:00
